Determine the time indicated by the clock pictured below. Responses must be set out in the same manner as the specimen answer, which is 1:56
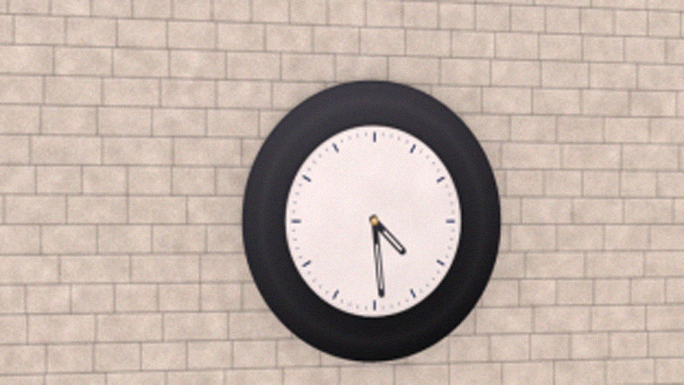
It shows 4:29
